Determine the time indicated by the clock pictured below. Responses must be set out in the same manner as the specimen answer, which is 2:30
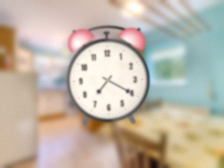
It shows 7:20
